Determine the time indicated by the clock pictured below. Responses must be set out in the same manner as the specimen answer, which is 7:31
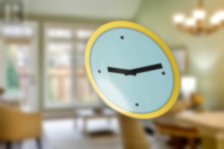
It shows 9:13
